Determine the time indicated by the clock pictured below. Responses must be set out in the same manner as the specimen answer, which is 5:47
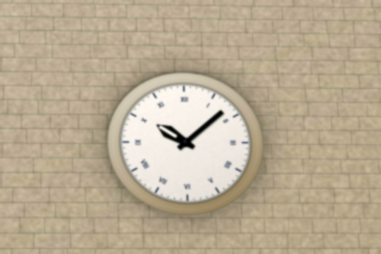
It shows 10:08
